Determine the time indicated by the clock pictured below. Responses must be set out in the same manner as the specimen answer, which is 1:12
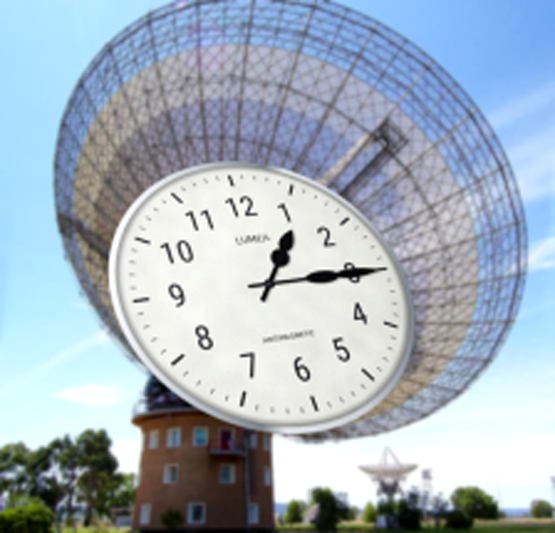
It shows 1:15
